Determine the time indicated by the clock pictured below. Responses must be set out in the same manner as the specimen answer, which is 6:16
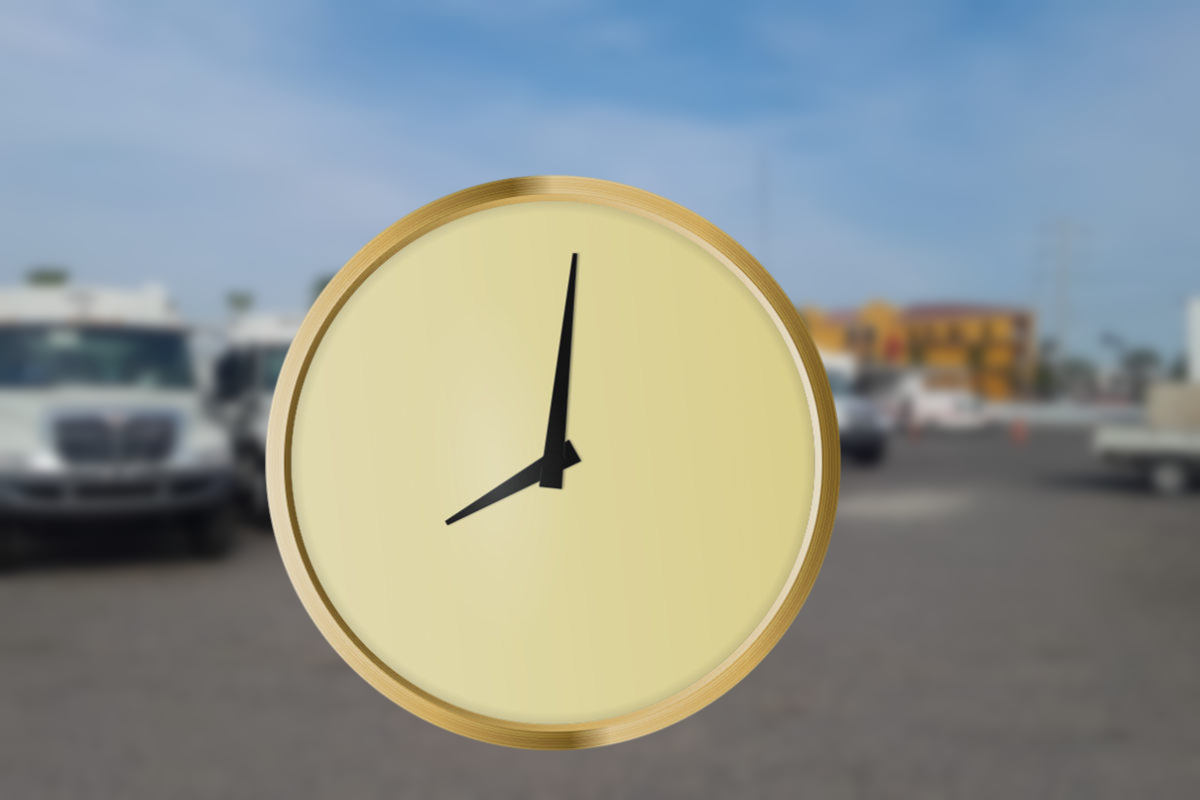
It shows 8:01
